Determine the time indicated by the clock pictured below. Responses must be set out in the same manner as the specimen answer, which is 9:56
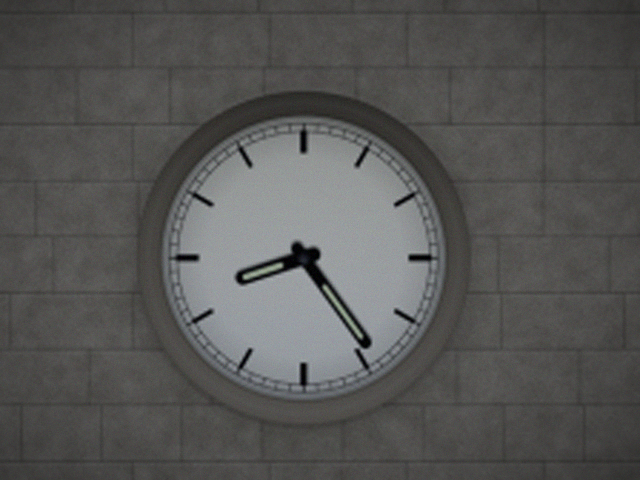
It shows 8:24
